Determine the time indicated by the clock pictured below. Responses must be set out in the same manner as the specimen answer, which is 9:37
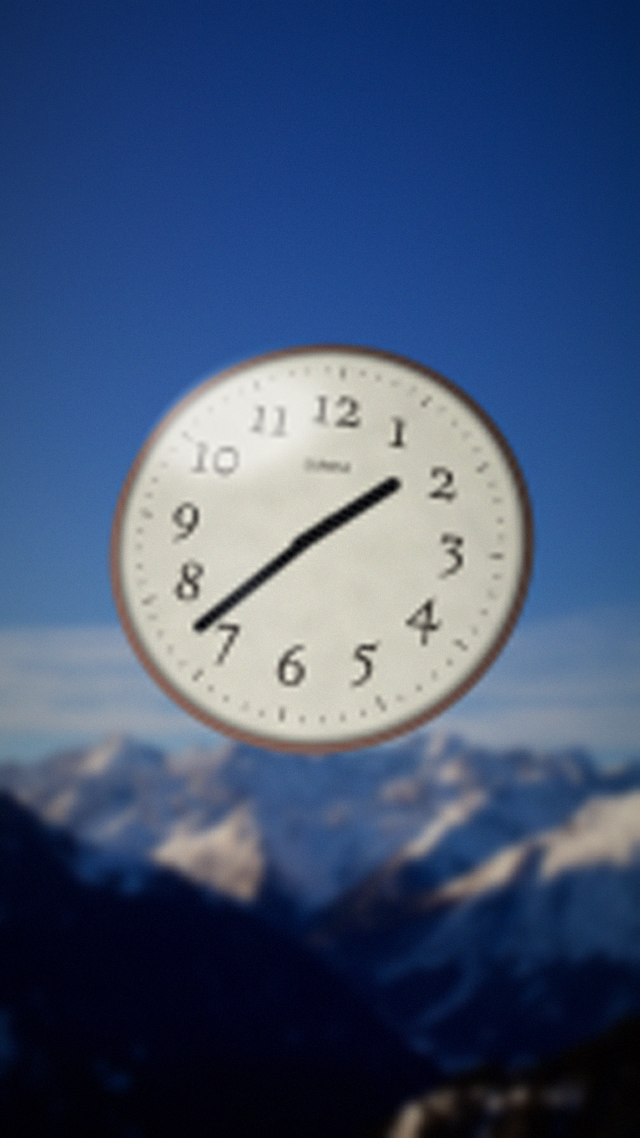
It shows 1:37
